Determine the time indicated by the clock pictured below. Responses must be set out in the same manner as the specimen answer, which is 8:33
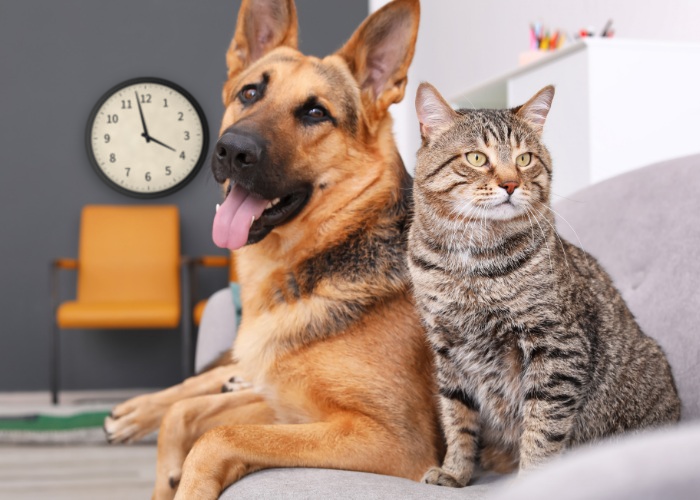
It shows 3:58
